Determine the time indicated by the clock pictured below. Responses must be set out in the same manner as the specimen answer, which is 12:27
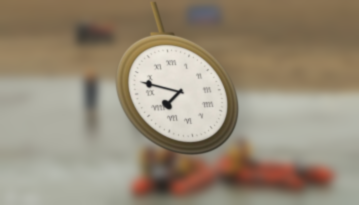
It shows 7:48
